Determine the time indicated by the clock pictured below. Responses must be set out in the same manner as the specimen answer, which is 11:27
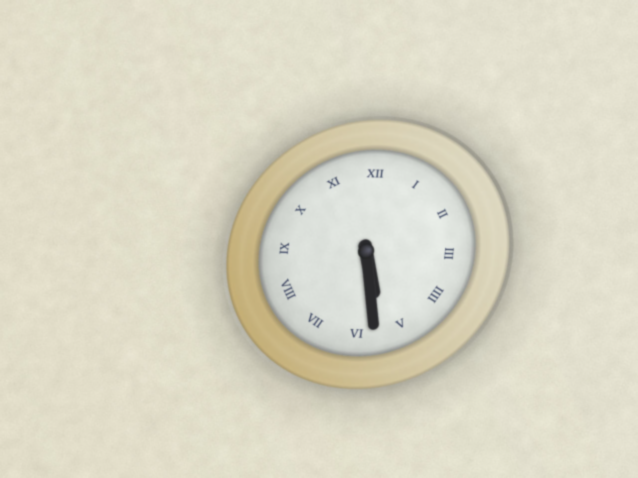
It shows 5:28
